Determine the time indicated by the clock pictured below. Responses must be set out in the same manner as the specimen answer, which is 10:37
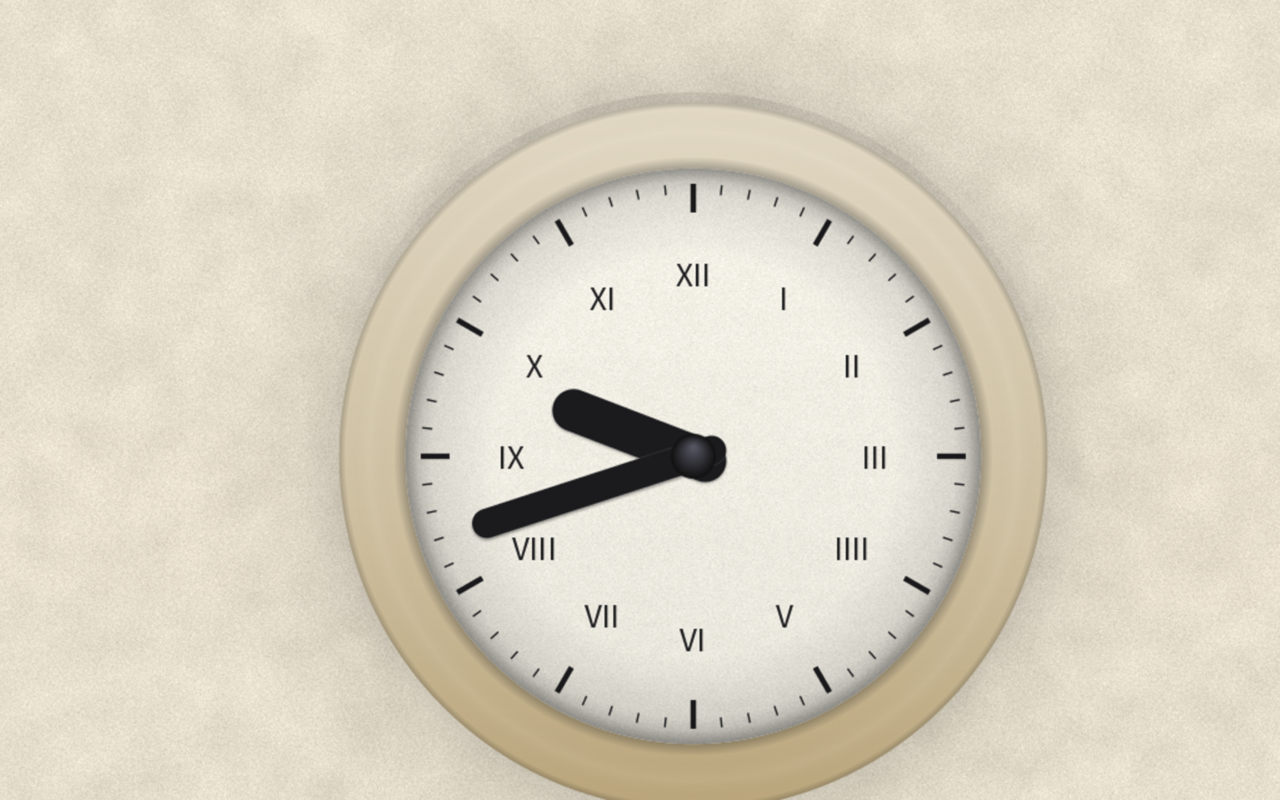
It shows 9:42
